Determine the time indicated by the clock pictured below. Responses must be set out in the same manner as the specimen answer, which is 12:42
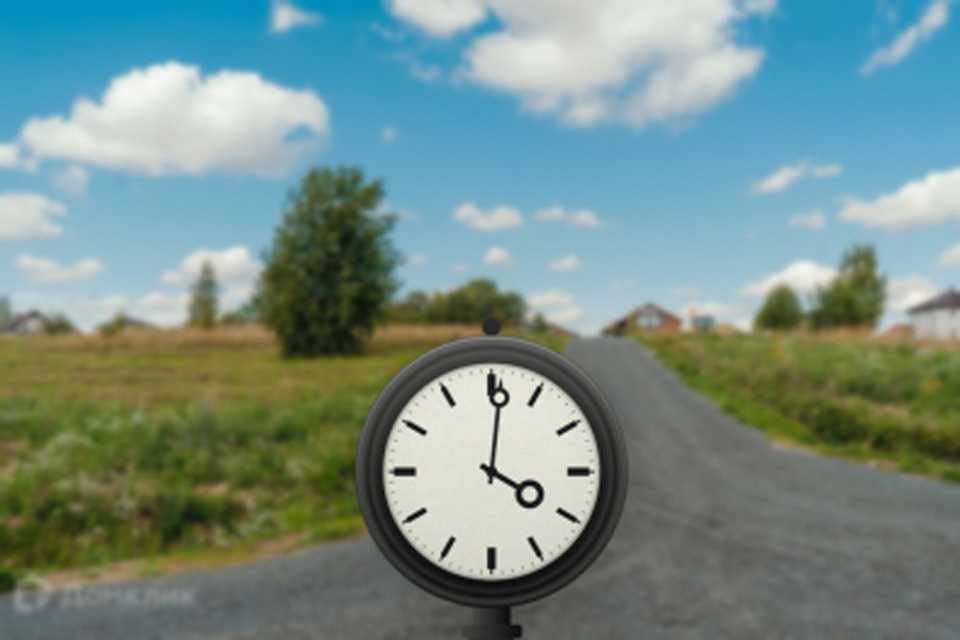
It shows 4:01
